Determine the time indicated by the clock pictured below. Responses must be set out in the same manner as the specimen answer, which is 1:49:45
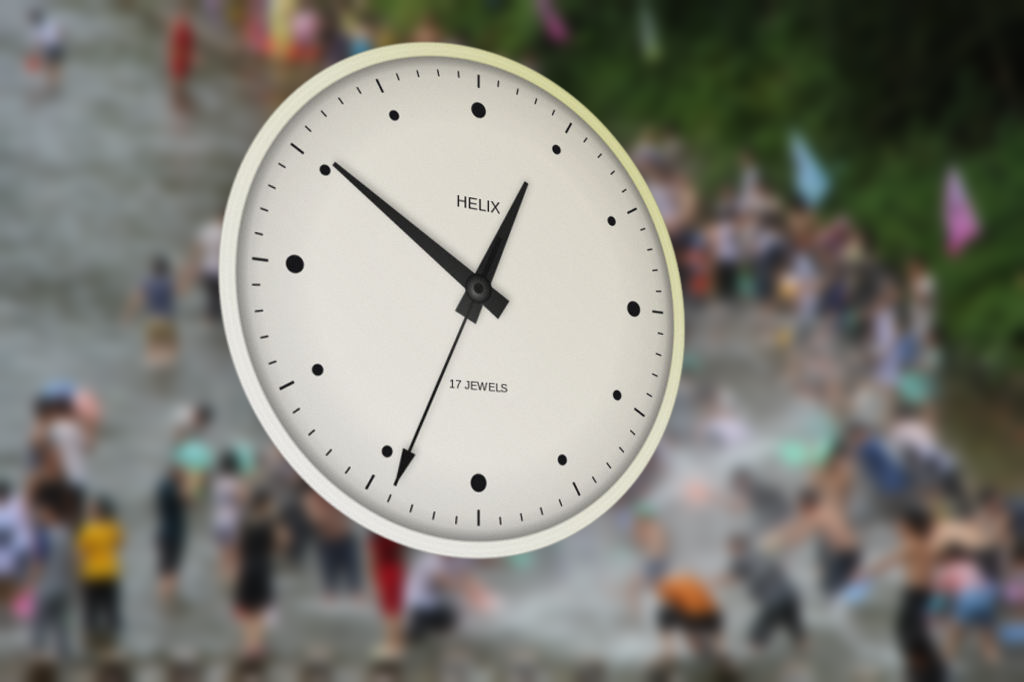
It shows 12:50:34
